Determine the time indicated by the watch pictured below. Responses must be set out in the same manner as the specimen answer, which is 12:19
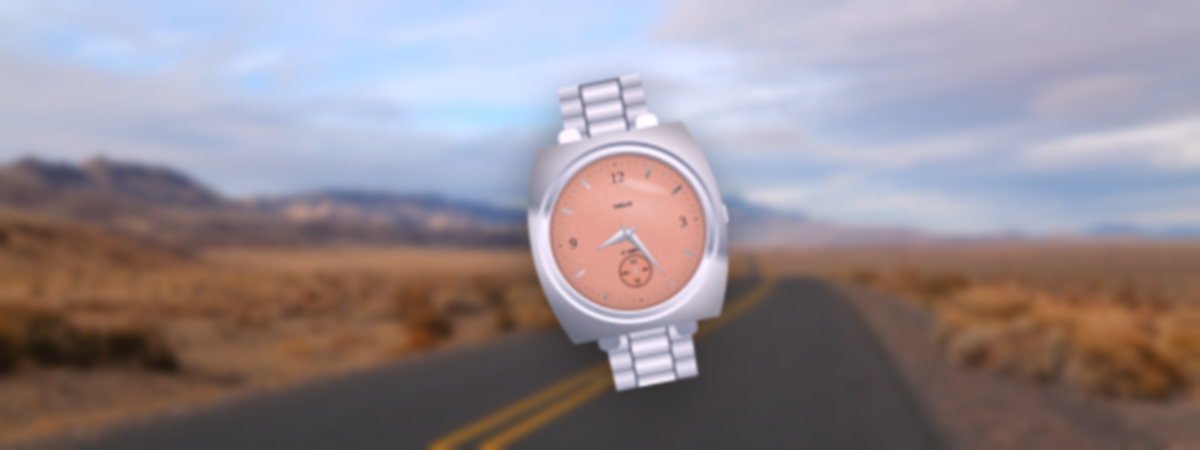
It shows 8:25
